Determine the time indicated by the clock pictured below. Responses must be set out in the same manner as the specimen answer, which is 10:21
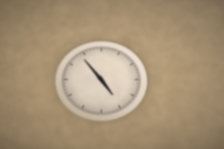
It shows 4:54
